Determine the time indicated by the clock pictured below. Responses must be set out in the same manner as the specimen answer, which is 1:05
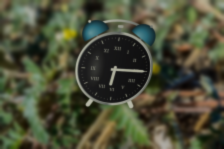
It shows 6:15
